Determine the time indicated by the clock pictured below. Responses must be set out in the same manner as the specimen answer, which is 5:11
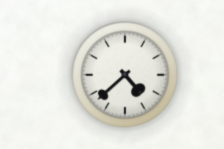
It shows 4:38
